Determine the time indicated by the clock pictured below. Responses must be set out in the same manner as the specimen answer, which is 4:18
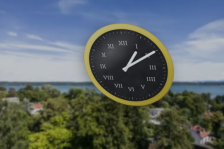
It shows 1:10
